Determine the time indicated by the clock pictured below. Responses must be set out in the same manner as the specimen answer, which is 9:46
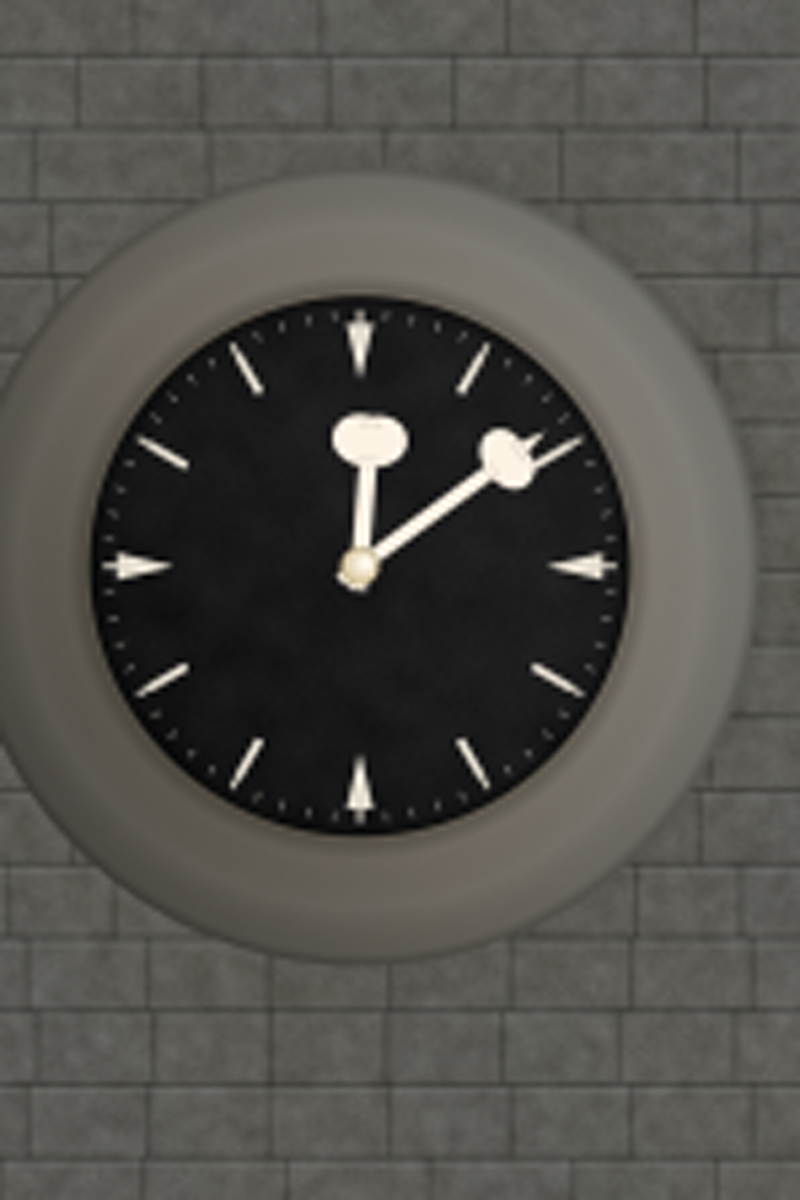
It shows 12:09
